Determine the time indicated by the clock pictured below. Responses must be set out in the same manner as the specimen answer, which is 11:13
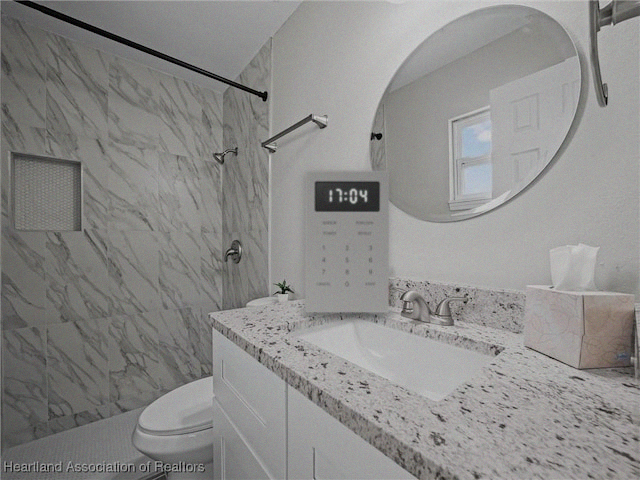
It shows 17:04
